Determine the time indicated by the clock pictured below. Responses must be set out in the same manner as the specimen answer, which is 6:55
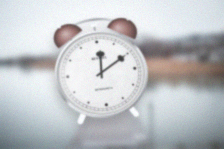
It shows 12:10
